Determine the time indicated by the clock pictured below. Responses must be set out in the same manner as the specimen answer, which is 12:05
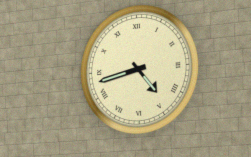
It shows 4:43
